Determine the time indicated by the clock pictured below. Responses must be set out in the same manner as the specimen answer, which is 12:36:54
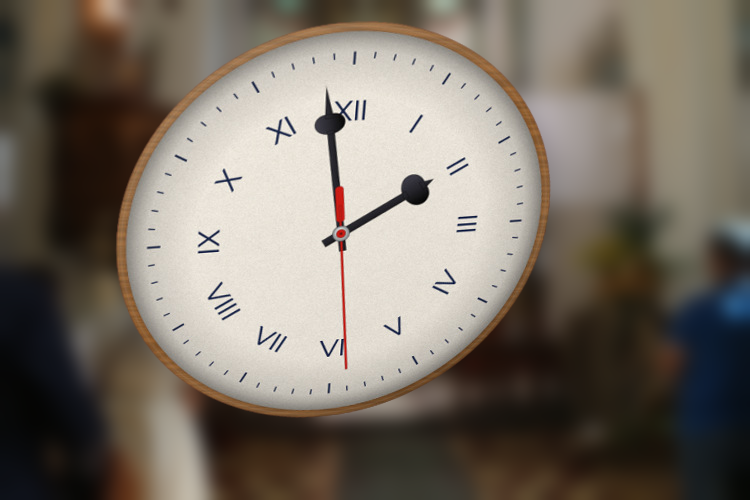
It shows 1:58:29
